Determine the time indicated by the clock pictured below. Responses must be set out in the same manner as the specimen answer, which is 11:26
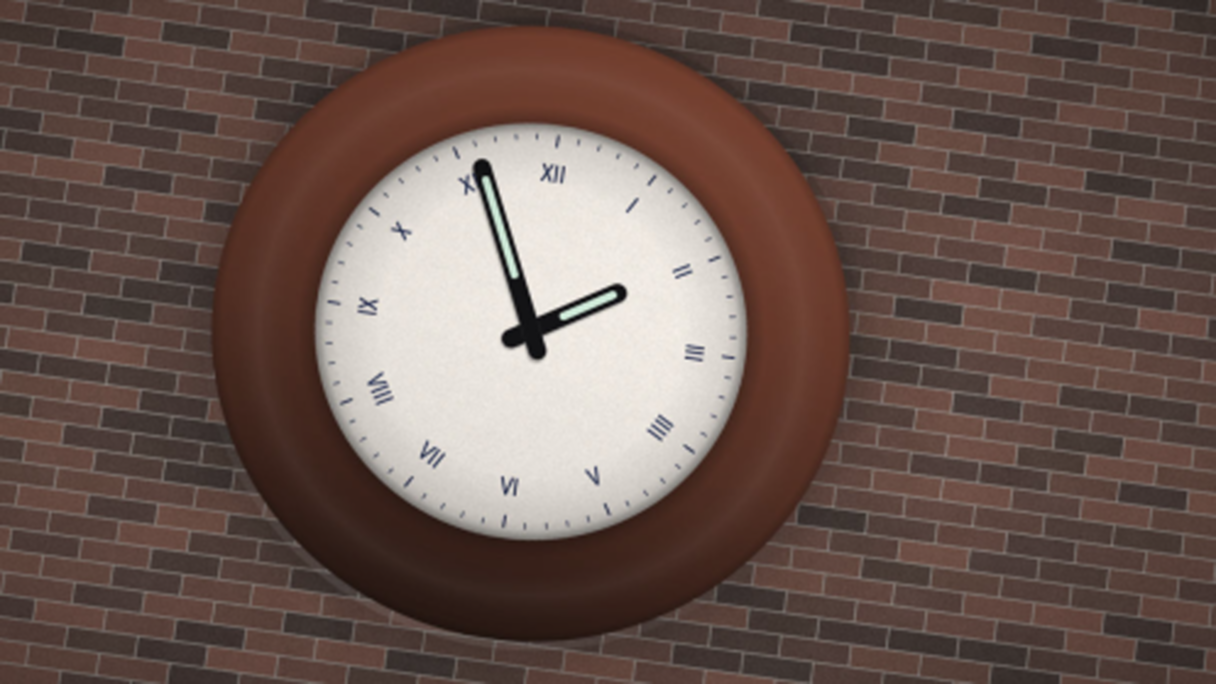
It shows 1:56
